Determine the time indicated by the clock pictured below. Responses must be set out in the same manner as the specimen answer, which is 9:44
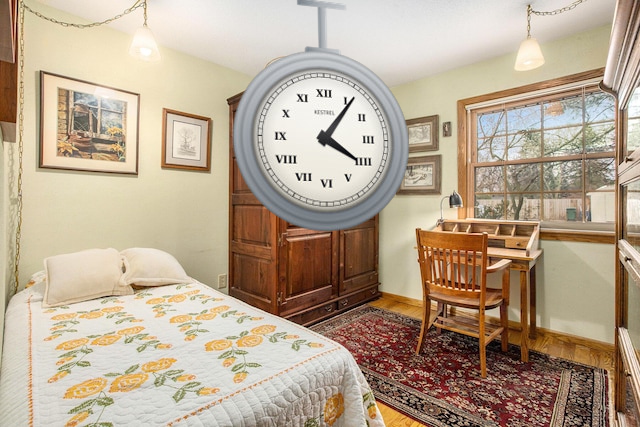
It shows 4:06
